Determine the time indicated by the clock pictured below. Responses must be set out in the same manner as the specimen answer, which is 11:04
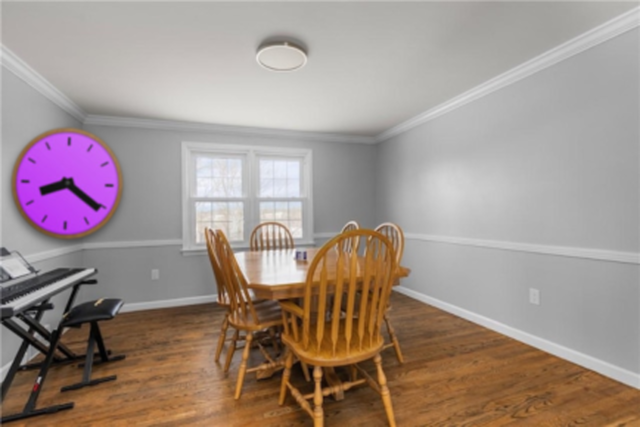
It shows 8:21
